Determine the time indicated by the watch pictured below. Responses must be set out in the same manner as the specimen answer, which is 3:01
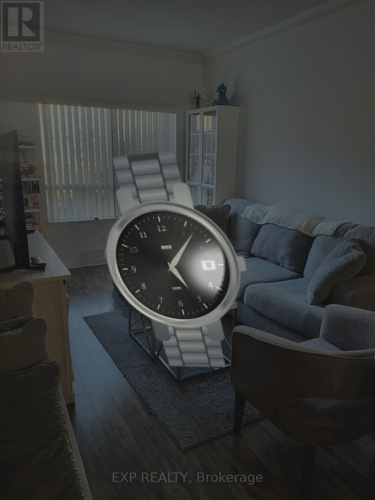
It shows 5:07
